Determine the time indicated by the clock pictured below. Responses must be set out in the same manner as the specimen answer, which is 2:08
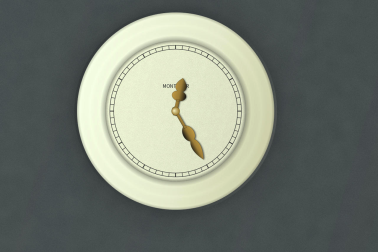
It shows 12:25
